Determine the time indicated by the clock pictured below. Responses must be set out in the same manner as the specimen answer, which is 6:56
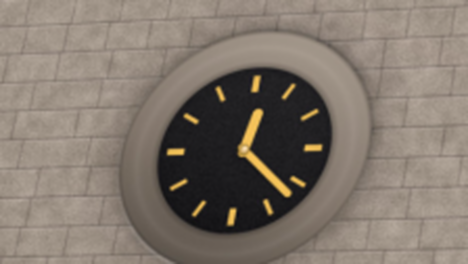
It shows 12:22
